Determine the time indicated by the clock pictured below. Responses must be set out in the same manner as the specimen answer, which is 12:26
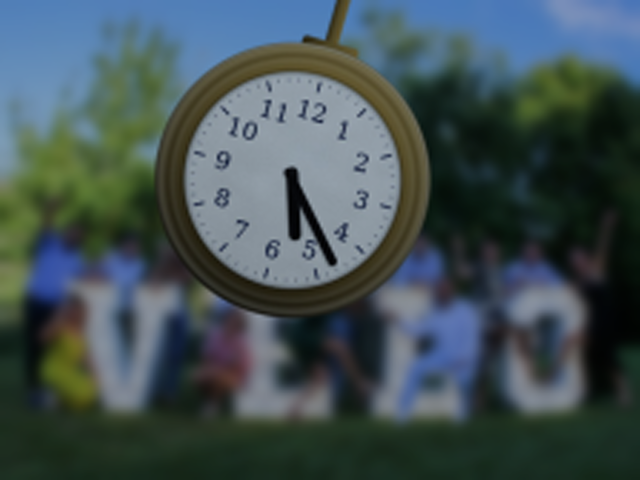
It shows 5:23
